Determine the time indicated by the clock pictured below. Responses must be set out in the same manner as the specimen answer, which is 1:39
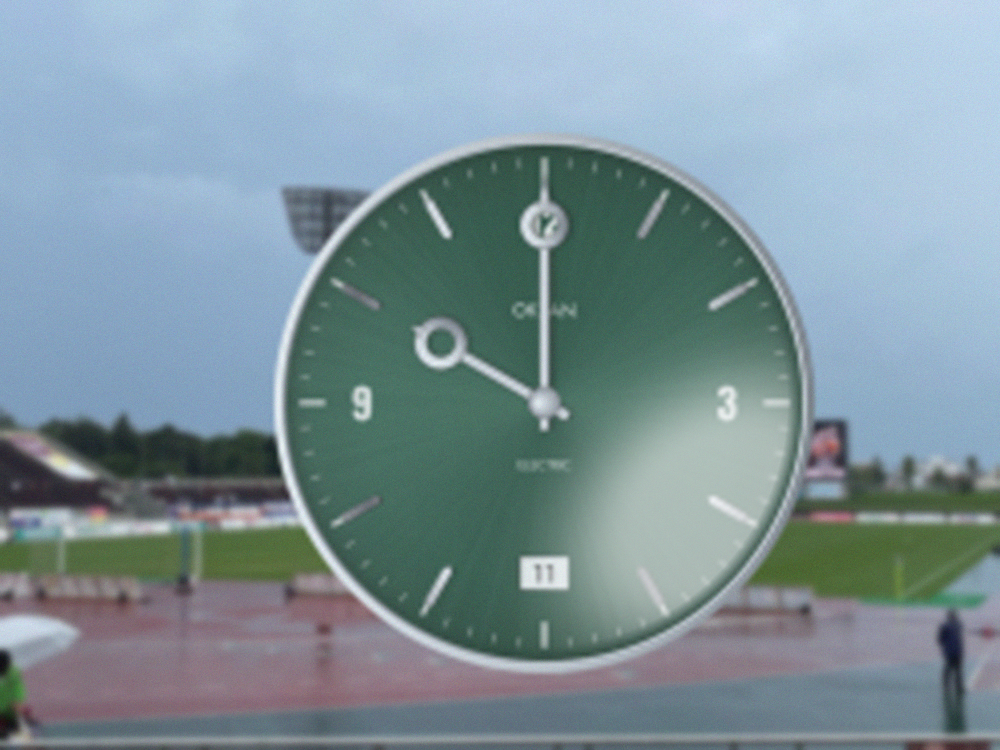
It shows 10:00
